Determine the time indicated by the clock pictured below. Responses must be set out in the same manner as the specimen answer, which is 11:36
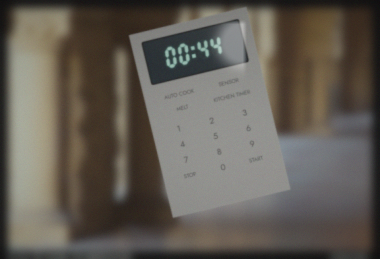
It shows 0:44
